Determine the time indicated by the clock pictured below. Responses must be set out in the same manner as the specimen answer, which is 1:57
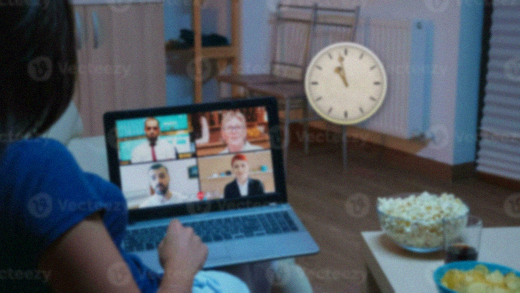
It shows 10:58
